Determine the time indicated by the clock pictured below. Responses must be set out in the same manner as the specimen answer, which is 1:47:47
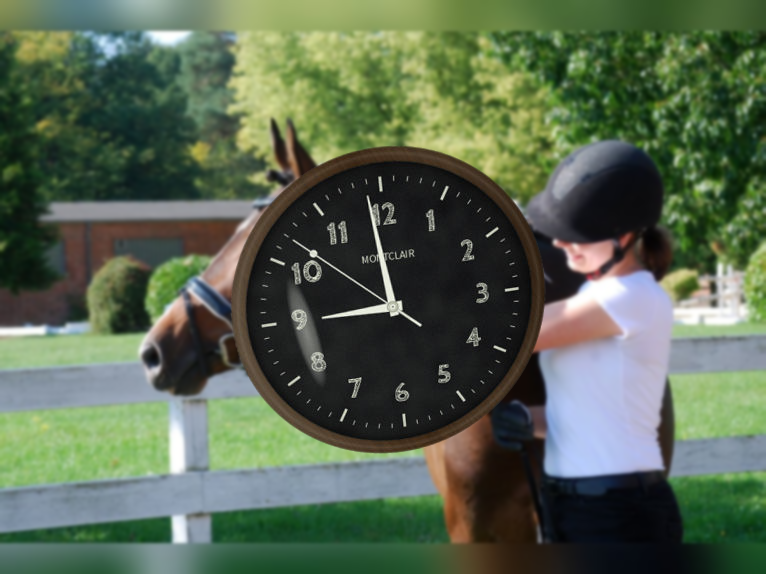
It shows 8:58:52
